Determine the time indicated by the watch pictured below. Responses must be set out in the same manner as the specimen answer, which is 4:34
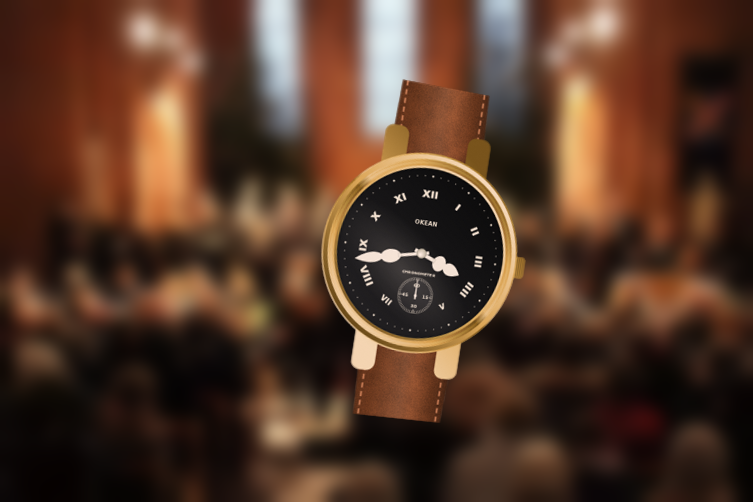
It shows 3:43
